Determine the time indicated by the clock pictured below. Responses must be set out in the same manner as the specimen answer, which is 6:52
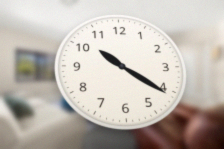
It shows 10:21
